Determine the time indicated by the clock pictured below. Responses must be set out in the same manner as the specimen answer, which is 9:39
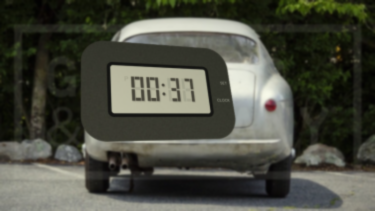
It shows 0:37
